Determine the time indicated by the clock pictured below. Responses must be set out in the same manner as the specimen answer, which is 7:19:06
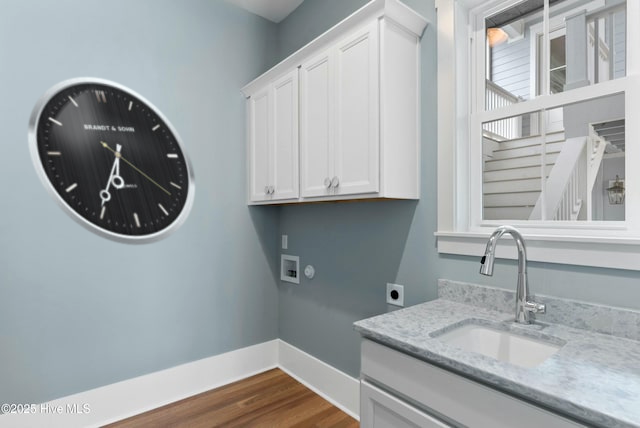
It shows 6:35:22
